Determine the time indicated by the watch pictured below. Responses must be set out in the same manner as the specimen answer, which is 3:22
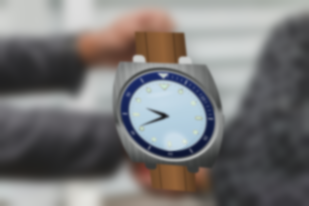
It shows 9:41
